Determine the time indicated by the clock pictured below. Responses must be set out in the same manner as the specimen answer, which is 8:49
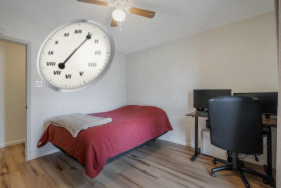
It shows 7:06
